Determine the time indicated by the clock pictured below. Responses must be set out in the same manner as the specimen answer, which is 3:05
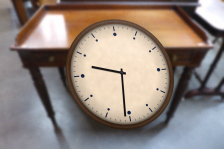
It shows 9:31
